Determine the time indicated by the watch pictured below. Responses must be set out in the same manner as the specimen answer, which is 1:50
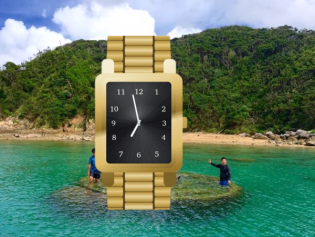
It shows 6:58
